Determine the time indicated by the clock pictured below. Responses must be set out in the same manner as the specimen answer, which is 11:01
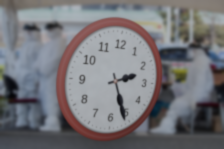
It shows 2:26
